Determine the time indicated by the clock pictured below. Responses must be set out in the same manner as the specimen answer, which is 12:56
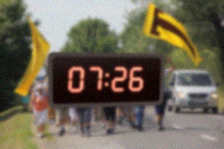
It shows 7:26
